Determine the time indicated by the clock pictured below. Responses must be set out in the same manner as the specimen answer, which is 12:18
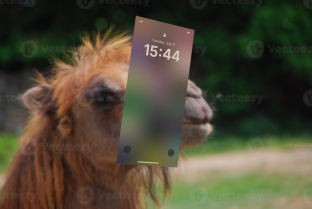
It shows 15:44
